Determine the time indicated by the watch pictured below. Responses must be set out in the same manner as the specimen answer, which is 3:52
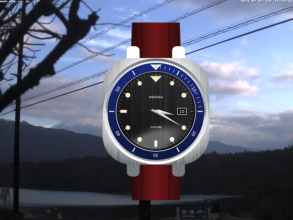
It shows 3:20
